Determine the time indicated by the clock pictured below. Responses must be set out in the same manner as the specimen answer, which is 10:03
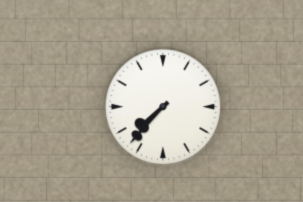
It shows 7:37
